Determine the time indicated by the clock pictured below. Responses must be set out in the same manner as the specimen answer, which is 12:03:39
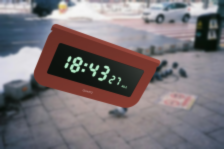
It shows 18:43:27
